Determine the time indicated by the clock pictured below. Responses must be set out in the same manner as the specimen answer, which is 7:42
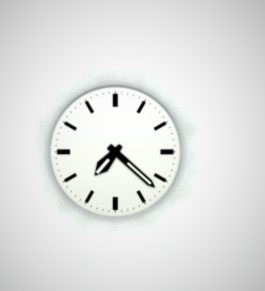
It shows 7:22
